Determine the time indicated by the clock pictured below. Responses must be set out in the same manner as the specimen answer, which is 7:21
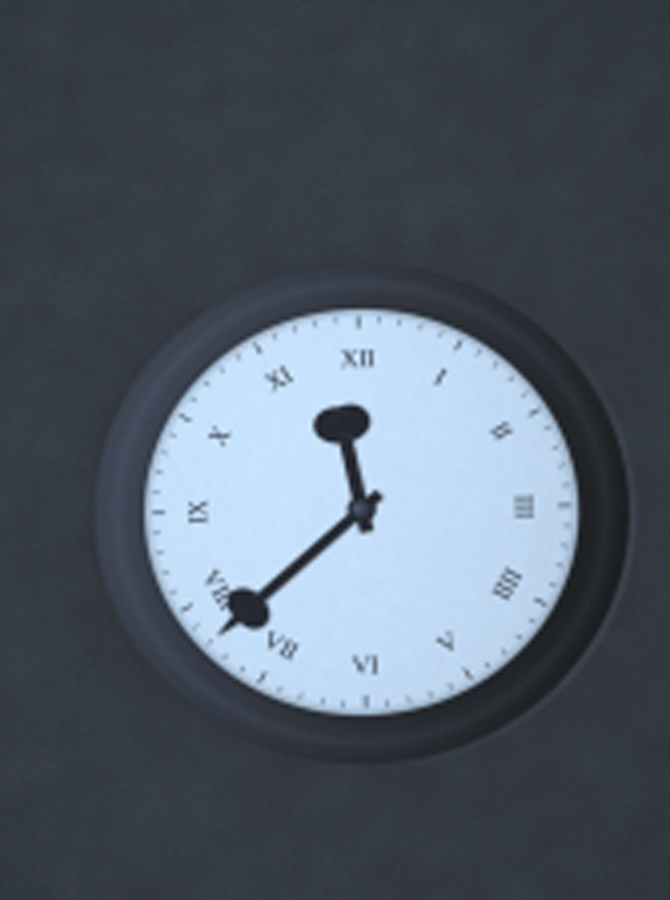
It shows 11:38
